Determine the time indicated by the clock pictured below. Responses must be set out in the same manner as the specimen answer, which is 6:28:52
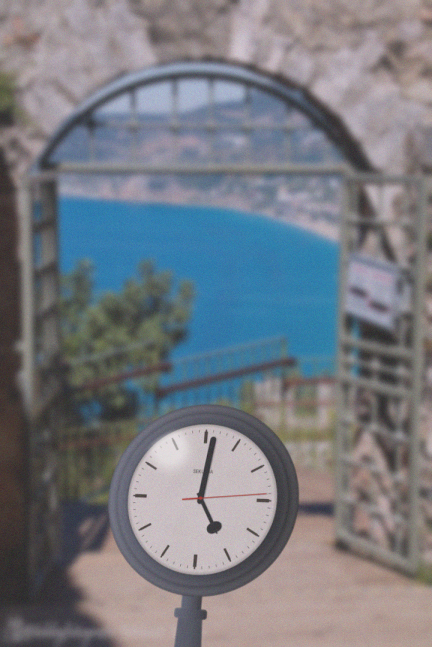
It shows 5:01:14
